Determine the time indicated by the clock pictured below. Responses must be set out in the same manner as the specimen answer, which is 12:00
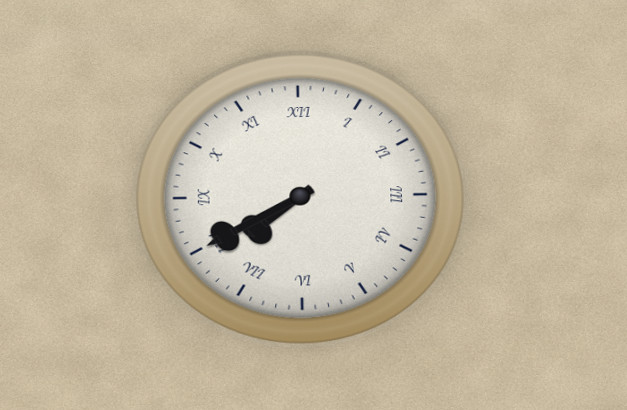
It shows 7:40
